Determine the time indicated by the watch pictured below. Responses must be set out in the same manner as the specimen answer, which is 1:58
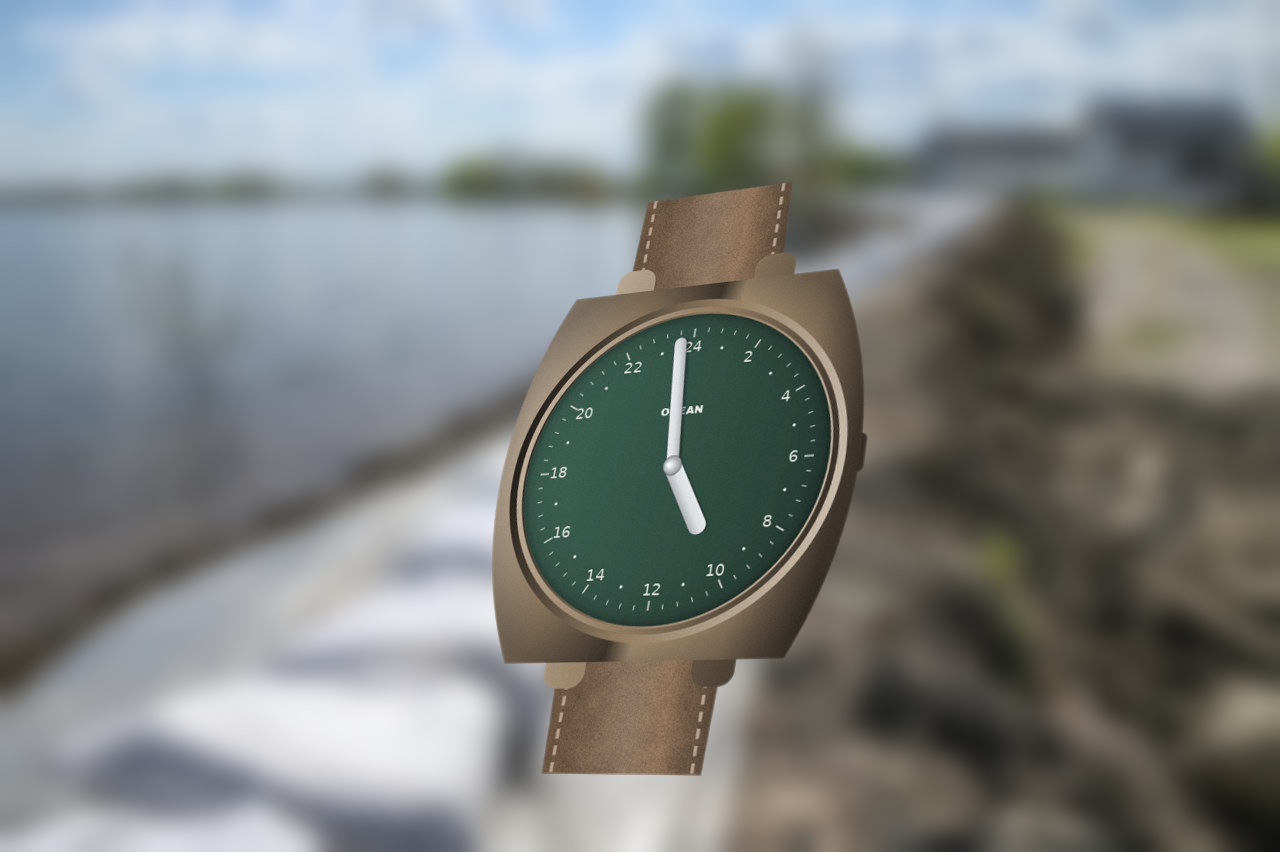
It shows 9:59
